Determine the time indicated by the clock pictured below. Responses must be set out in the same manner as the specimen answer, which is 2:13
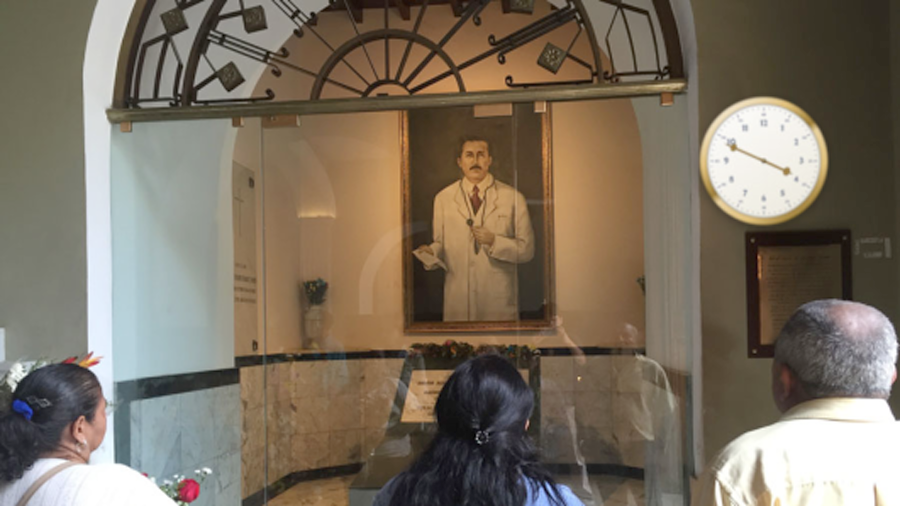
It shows 3:49
